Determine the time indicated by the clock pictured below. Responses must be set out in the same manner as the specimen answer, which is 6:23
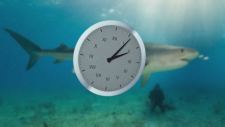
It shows 2:06
